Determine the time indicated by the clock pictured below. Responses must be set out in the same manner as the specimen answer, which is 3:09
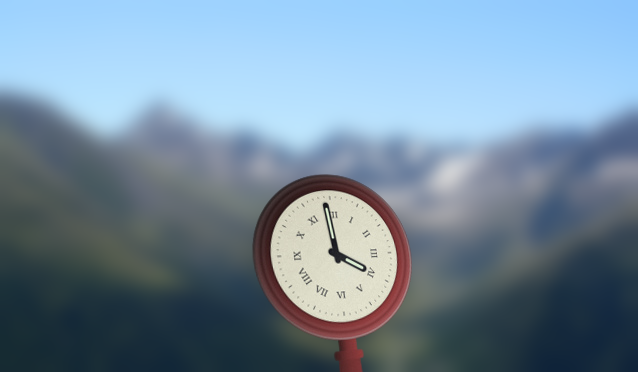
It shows 3:59
